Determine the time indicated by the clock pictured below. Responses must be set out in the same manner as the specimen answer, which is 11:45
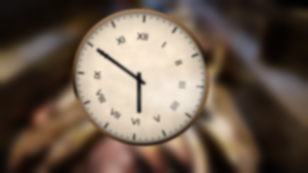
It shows 5:50
